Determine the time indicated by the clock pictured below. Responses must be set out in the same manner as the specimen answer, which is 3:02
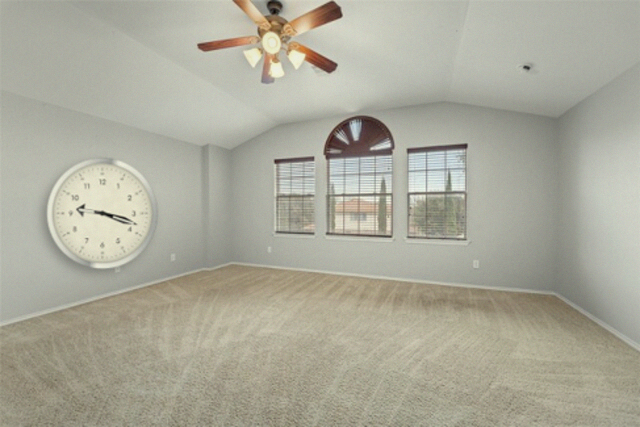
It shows 9:18
